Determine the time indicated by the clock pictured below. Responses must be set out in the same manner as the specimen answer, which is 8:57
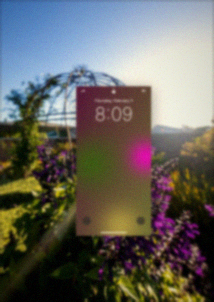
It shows 8:09
